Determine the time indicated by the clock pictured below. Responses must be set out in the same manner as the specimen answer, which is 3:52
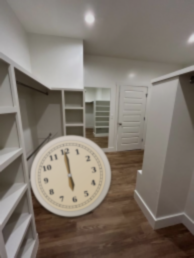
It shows 6:00
